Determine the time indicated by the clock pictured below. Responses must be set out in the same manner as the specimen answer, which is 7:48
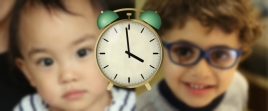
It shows 3:59
